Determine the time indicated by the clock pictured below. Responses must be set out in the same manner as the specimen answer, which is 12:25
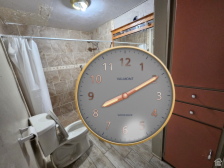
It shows 8:10
